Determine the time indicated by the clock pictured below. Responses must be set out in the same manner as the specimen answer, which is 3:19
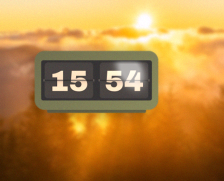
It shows 15:54
